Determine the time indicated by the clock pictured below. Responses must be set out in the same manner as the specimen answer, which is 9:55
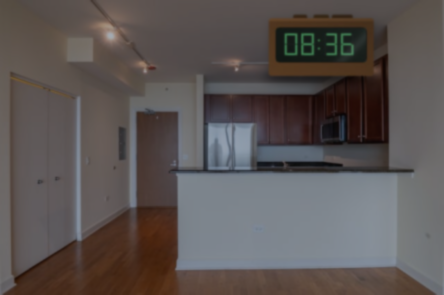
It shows 8:36
